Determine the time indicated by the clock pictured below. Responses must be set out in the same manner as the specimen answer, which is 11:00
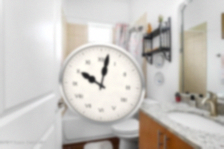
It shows 10:02
